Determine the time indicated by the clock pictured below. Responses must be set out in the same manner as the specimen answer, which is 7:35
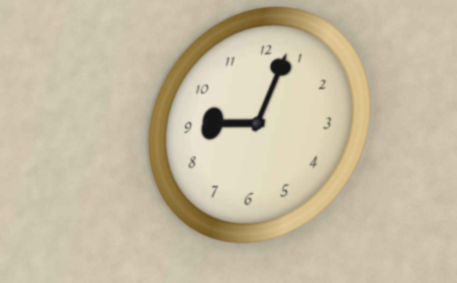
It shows 9:03
